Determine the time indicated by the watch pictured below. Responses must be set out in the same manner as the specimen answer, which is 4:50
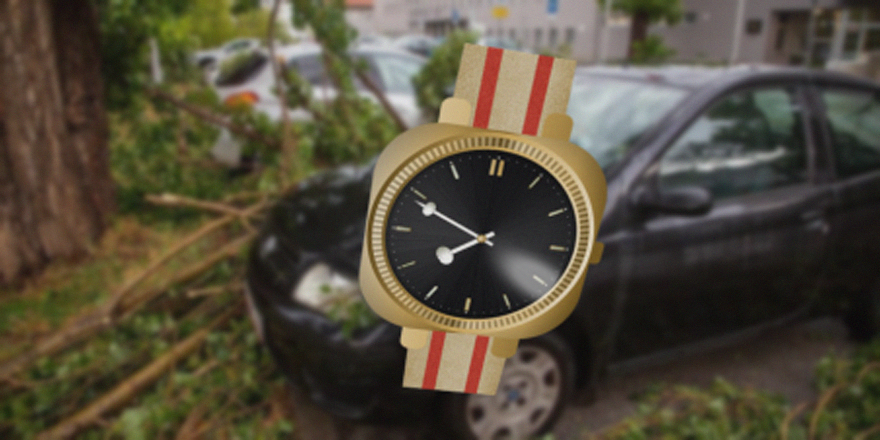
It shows 7:49
